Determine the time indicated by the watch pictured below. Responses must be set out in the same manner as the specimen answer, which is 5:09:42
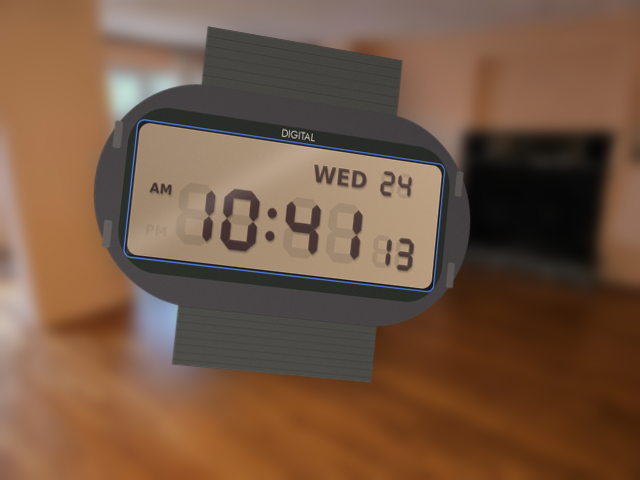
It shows 10:41:13
